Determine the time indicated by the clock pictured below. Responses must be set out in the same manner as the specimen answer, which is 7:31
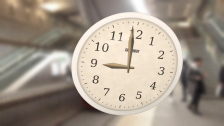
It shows 8:59
